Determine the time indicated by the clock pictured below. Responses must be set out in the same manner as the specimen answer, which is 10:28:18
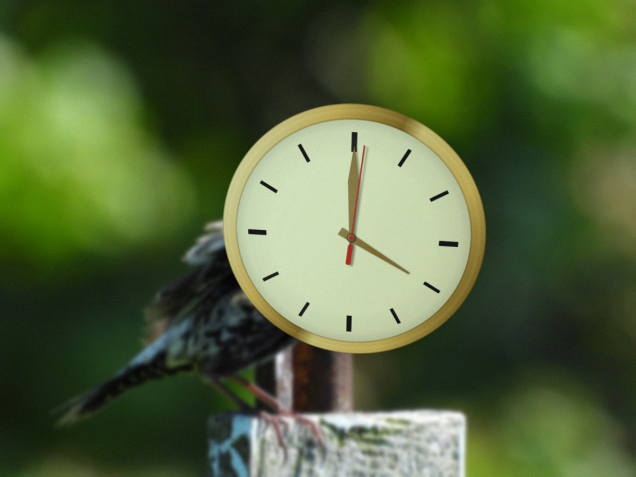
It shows 4:00:01
